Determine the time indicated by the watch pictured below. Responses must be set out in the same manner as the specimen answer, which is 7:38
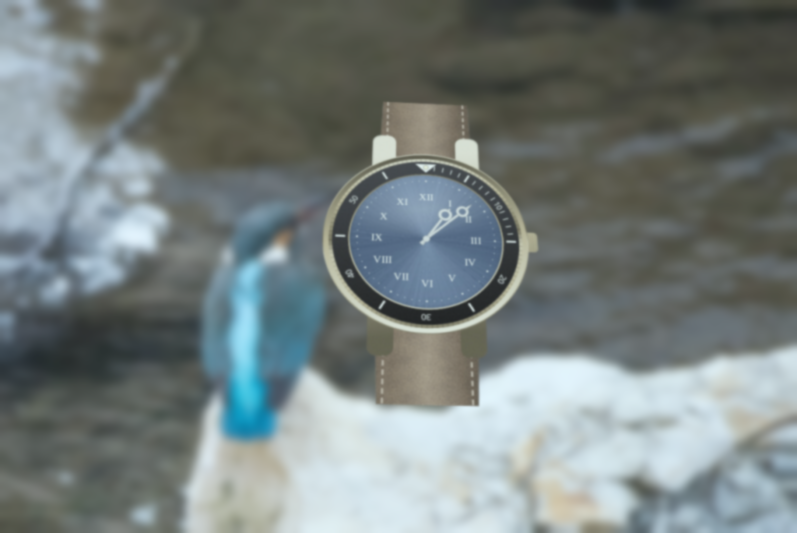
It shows 1:08
